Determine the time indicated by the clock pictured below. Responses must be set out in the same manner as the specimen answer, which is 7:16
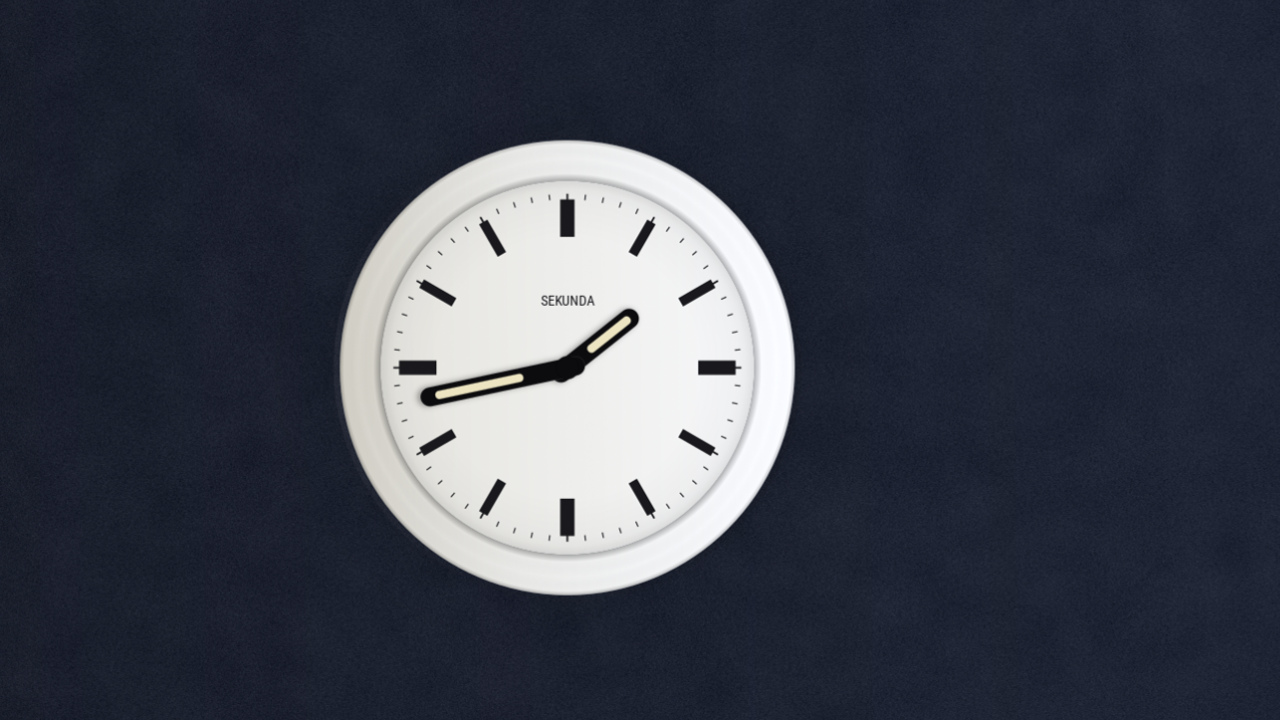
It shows 1:43
